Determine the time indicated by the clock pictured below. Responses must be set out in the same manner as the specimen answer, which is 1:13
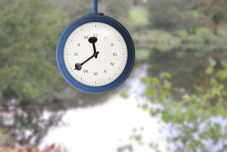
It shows 11:39
